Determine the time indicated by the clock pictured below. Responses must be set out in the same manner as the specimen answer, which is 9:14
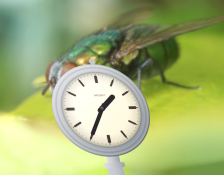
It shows 1:35
